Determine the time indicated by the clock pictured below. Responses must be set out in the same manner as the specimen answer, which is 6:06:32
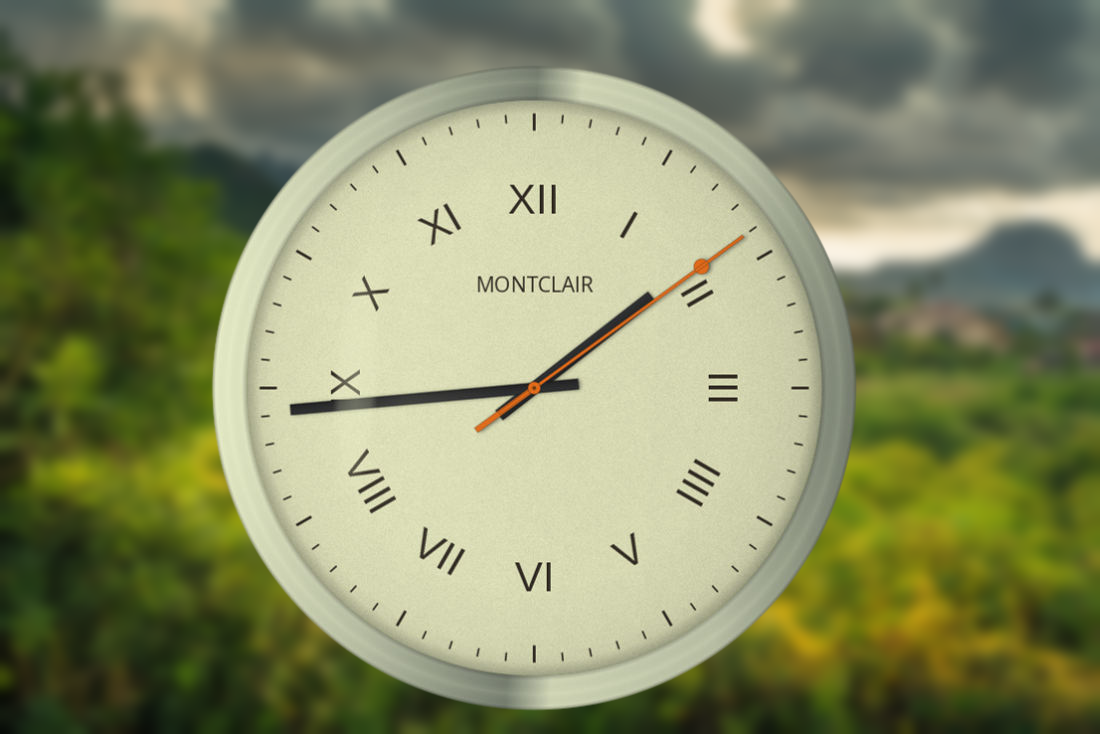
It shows 1:44:09
